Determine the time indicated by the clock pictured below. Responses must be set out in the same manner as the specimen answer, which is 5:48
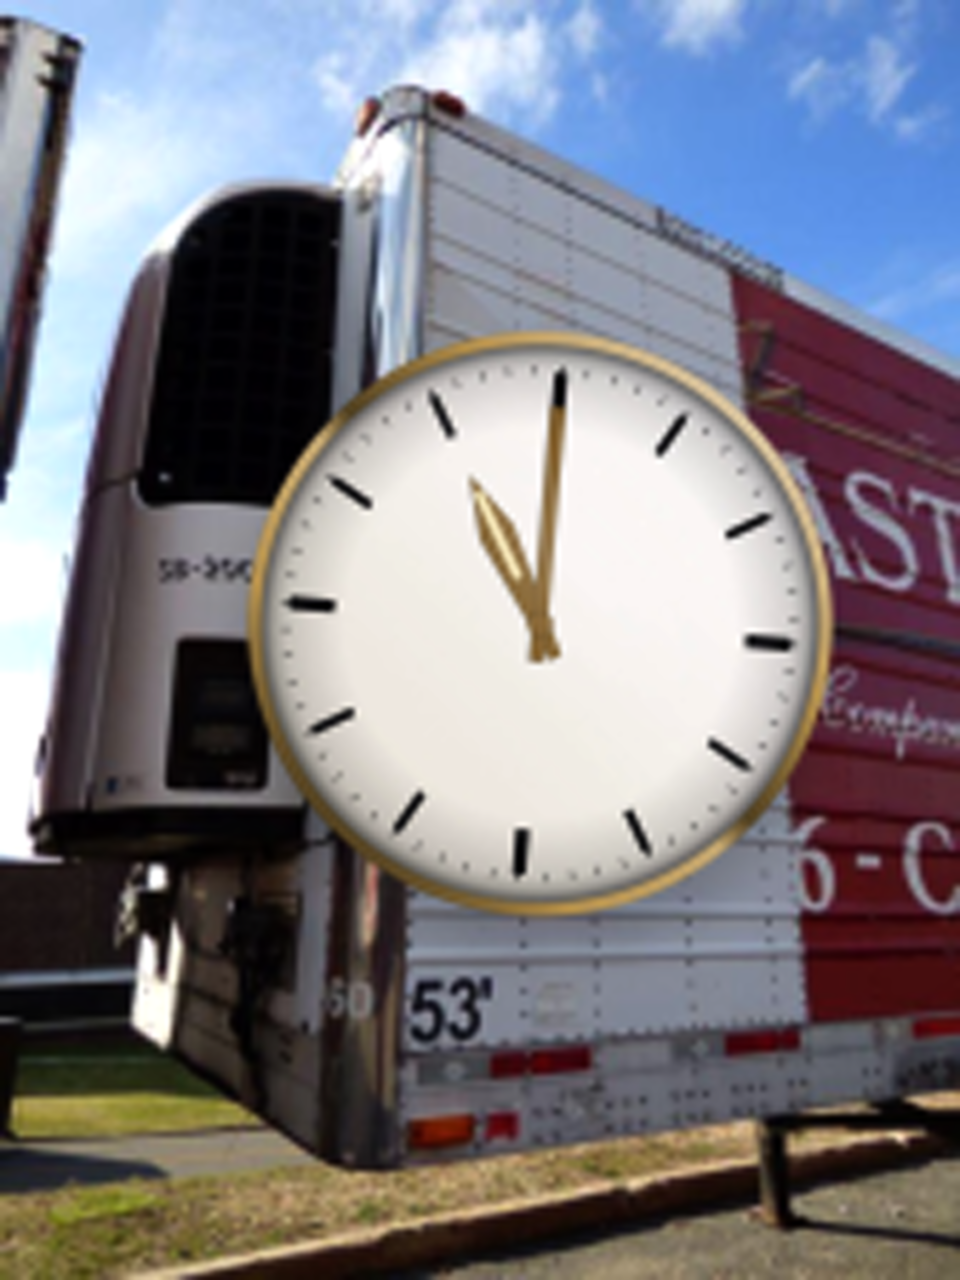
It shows 11:00
